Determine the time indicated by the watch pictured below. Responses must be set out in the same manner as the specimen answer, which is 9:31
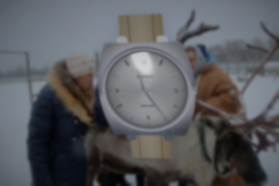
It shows 11:25
